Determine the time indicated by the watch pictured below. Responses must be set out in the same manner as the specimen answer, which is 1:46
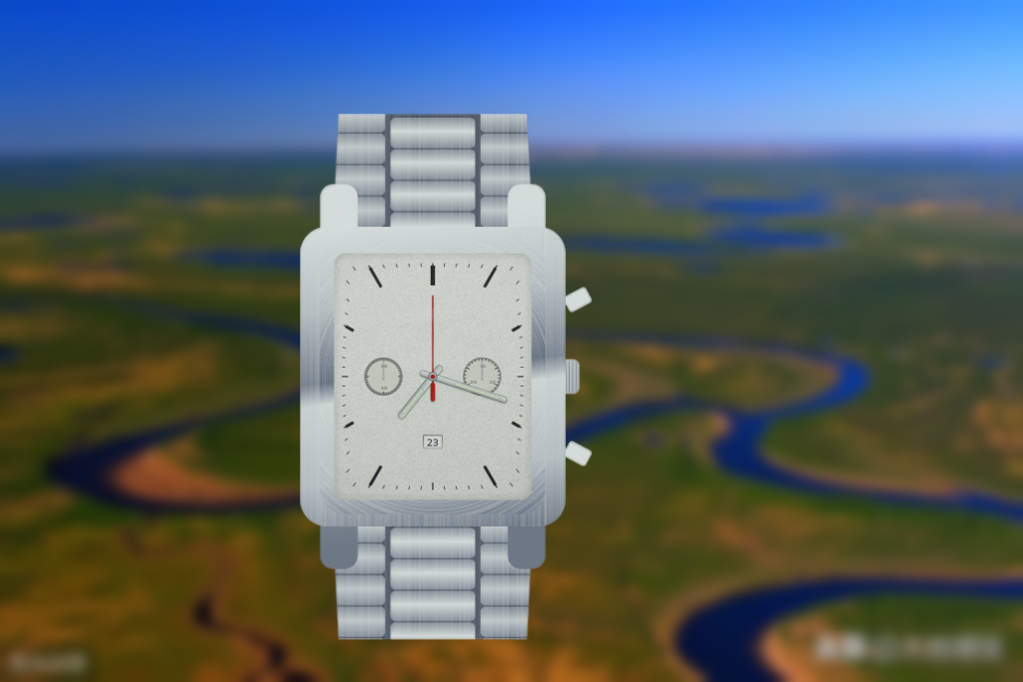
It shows 7:18
